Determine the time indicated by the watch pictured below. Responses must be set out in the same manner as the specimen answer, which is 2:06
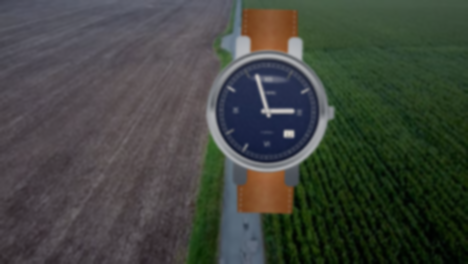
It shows 2:57
